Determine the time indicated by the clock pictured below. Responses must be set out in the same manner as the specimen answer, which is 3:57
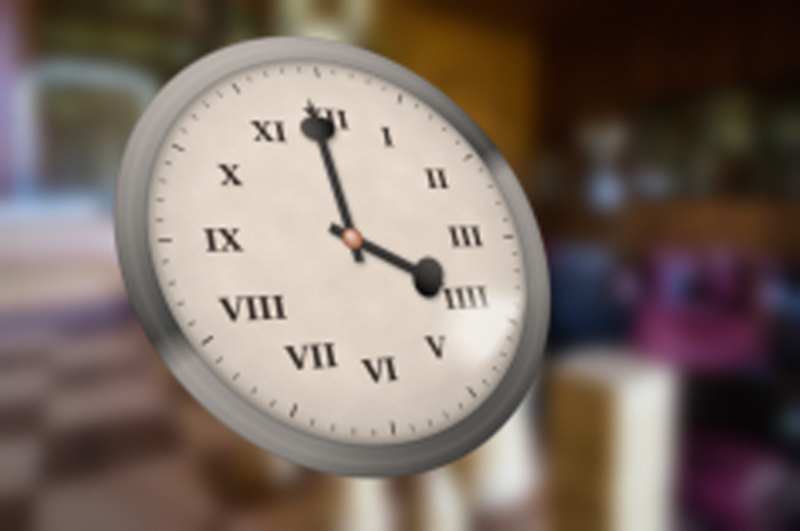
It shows 3:59
